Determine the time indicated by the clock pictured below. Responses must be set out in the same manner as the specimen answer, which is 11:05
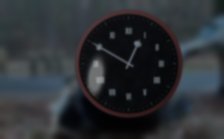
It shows 12:50
